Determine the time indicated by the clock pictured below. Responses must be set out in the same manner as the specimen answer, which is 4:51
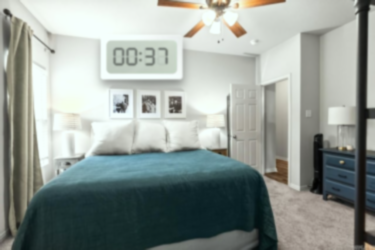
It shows 0:37
